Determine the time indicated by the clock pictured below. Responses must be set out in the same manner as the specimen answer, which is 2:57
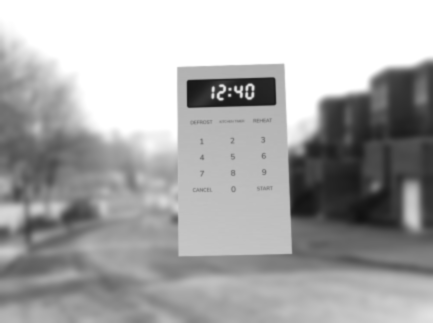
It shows 12:40
